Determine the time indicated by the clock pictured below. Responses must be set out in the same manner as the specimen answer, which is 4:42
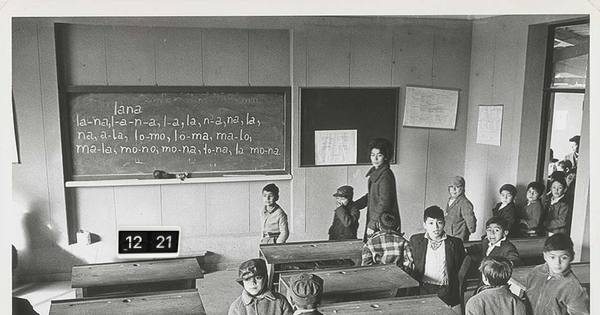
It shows 12:21
